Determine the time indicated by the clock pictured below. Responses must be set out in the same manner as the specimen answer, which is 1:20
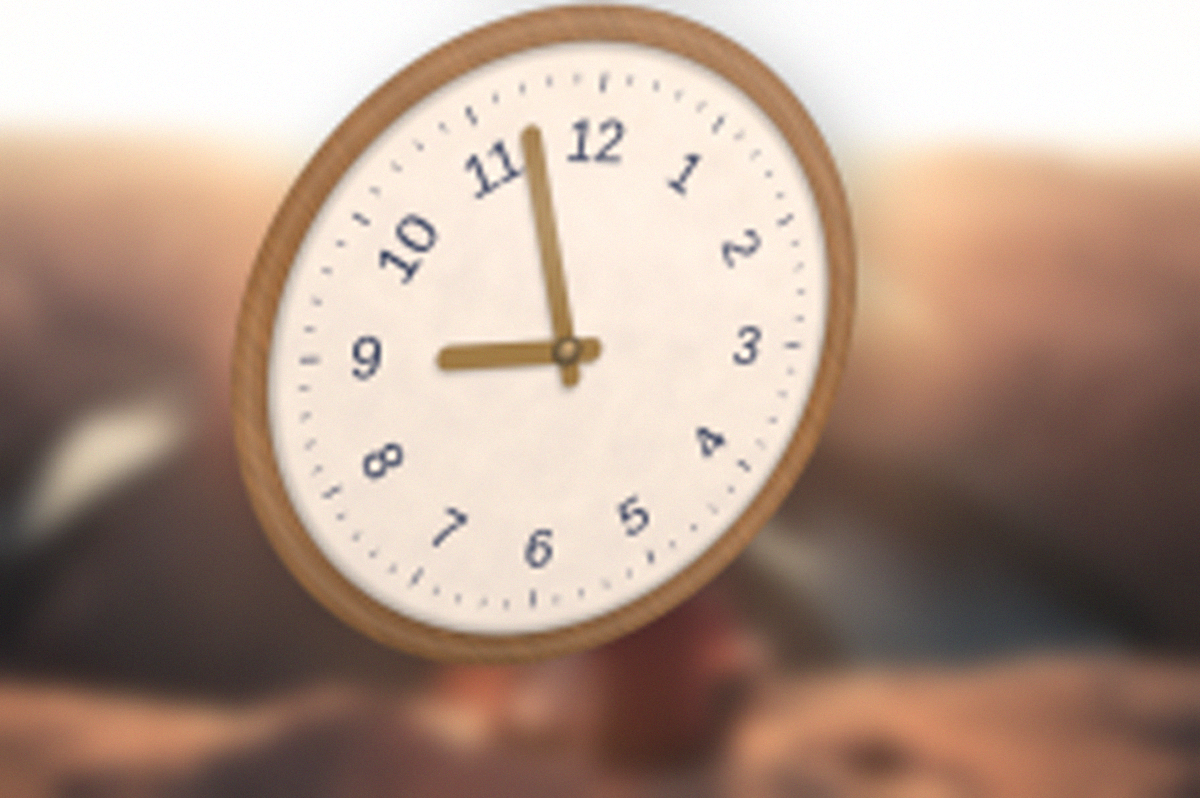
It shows 8:57
